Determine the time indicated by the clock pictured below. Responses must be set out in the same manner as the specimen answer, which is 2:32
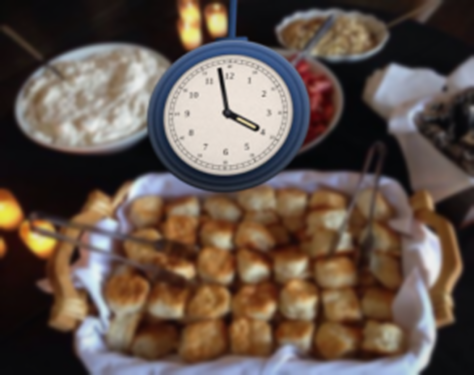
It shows 3:58
